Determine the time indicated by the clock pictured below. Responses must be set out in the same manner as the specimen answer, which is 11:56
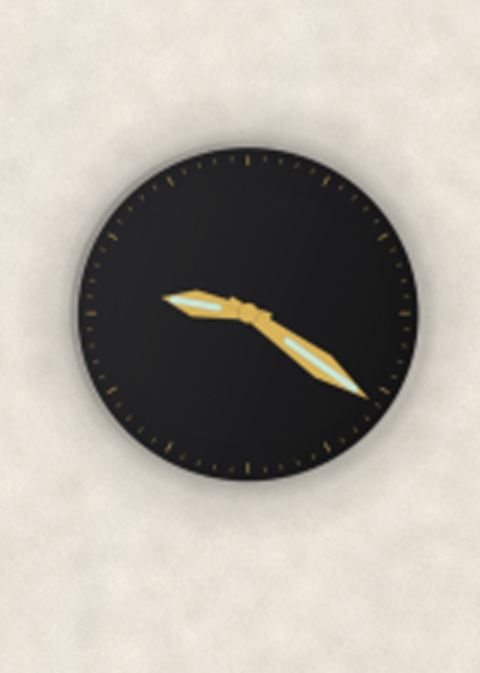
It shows 9:21
